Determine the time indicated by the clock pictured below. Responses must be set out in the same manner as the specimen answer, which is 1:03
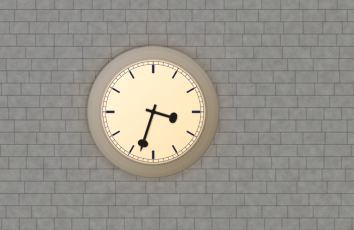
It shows 3:33
